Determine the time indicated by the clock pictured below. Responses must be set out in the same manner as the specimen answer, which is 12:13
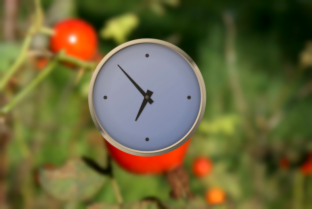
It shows 6:53
